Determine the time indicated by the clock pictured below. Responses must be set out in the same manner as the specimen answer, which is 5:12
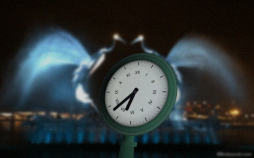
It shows 6:38
